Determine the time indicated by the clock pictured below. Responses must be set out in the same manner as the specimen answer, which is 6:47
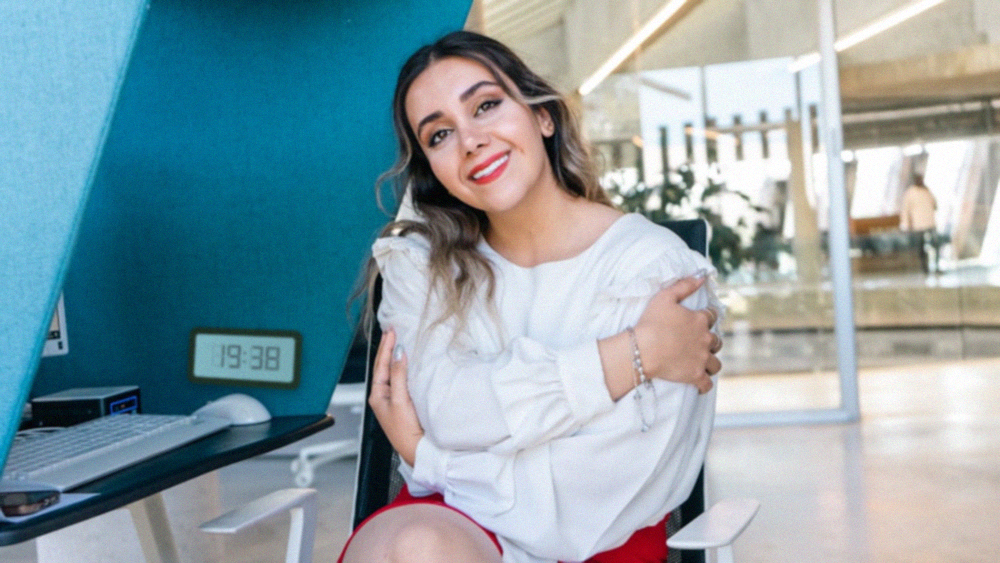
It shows 19:38
